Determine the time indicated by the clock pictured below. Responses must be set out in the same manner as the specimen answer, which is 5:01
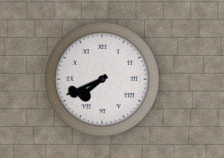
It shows 7:41
